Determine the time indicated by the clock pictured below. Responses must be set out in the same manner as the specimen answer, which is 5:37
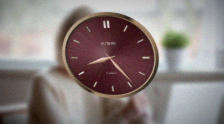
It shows 8:24
